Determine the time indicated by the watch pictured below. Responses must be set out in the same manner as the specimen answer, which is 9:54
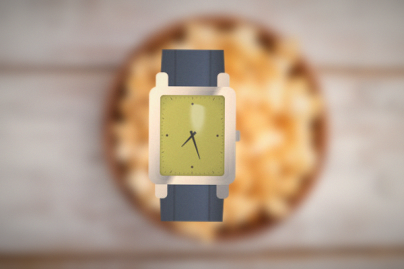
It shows 7:27
